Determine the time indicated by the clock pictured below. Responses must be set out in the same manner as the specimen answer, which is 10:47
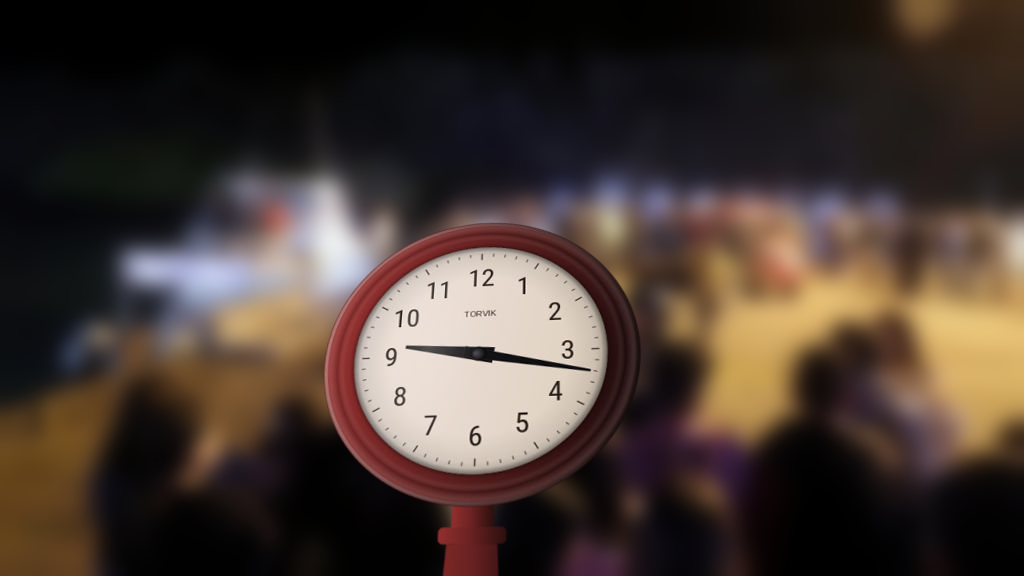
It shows 9:17
